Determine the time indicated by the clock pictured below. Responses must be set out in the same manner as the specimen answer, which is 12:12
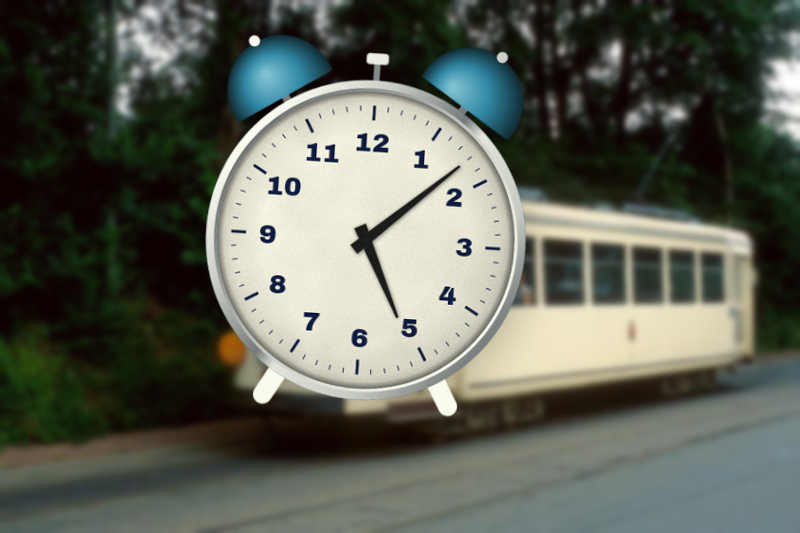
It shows 5:08
